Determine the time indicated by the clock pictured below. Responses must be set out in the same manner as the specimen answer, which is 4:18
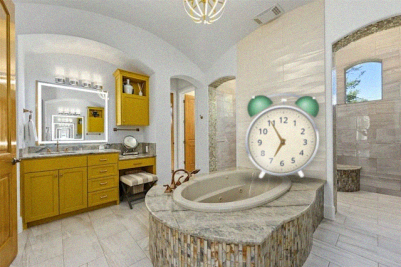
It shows 6:55
